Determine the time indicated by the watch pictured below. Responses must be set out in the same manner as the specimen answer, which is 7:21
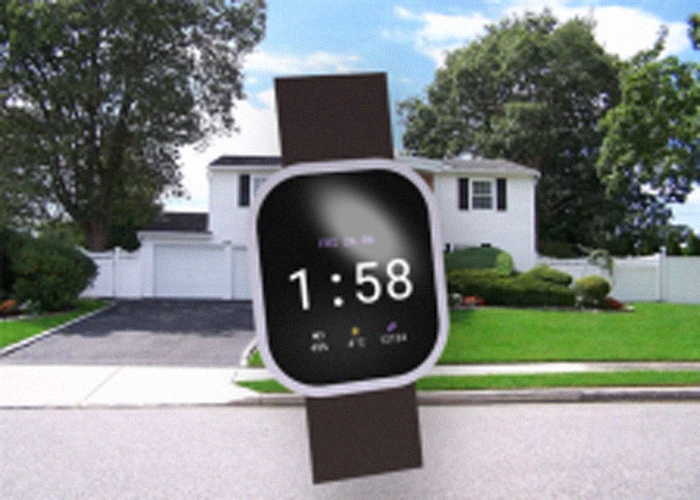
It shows 1:58
